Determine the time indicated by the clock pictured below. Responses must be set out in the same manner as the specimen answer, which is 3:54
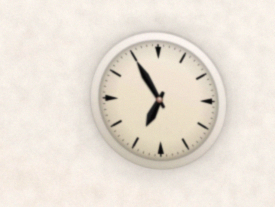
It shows 6:55
